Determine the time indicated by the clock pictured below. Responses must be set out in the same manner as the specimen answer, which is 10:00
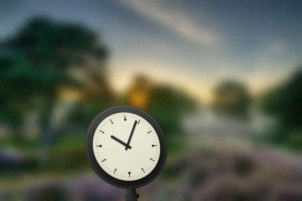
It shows 10:04
